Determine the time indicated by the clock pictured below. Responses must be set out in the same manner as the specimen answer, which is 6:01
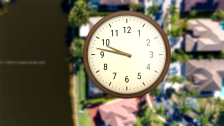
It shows 9:47
